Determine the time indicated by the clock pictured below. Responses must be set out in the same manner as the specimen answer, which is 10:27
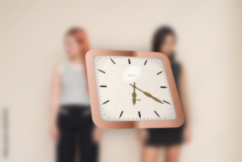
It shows 6:21
